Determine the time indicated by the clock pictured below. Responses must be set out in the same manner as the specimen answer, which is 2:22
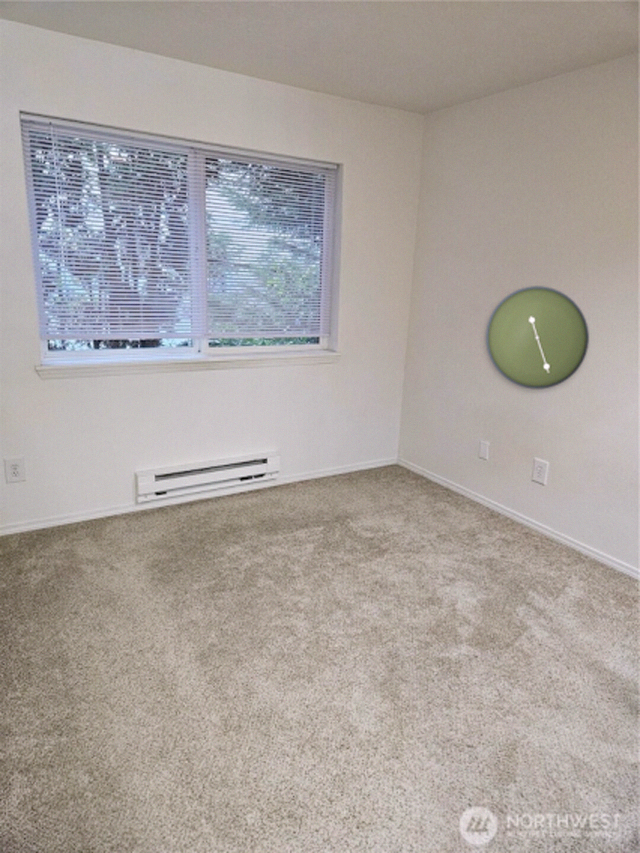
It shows 11:27
